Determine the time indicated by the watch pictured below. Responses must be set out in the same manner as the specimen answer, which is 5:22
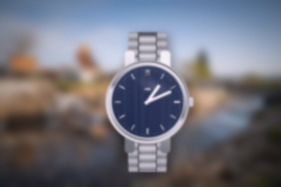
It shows 1:11
